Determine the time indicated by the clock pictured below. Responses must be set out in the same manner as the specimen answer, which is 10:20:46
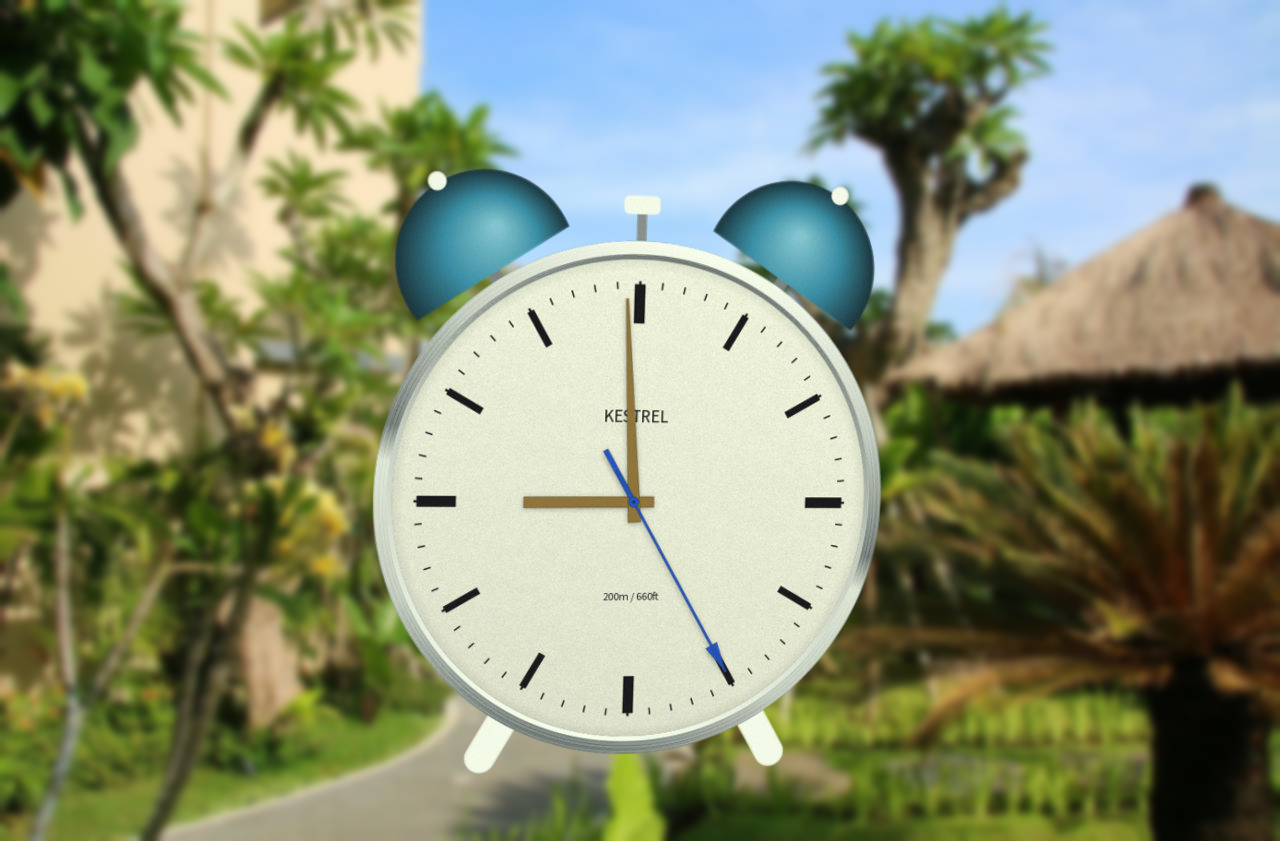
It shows 8:59:25
